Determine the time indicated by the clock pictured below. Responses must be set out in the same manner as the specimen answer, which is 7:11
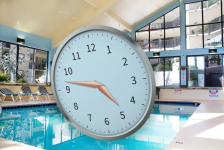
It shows 4:47
